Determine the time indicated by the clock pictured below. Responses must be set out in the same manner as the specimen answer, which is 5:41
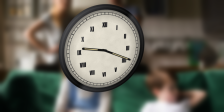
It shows 9:19
